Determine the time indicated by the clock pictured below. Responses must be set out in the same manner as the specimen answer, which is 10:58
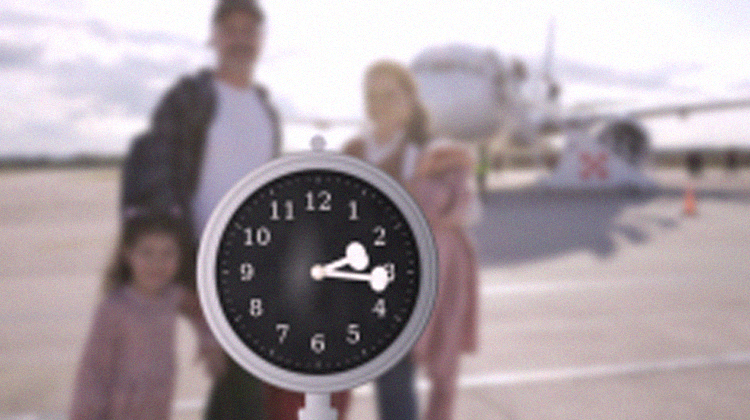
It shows 2:16
